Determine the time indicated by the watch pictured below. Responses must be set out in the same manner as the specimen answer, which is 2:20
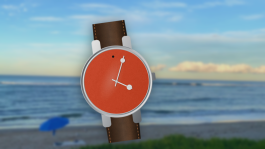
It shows 4:04
